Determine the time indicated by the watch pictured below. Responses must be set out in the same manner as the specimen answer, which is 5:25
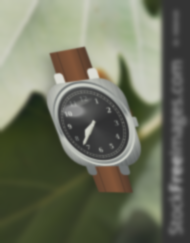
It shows 7:37
